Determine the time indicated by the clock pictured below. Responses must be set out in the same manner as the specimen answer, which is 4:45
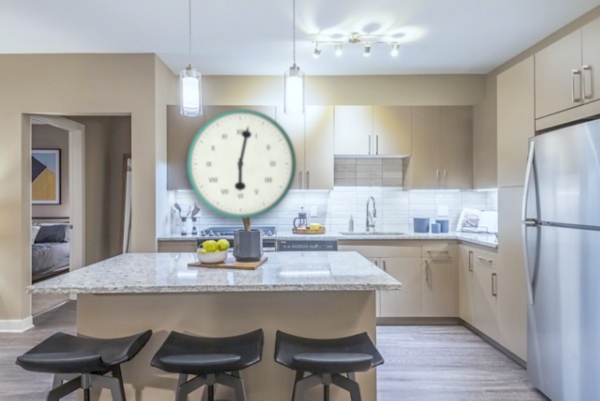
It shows 6:02
